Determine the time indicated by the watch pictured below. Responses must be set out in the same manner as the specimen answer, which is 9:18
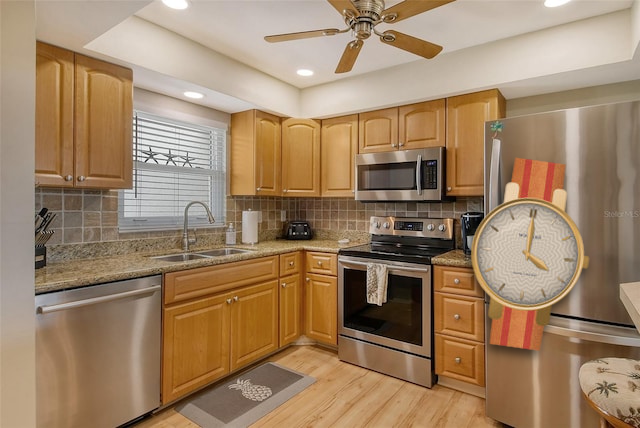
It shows 4:00
